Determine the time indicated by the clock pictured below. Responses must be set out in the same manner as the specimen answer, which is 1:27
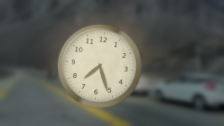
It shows 7:26
